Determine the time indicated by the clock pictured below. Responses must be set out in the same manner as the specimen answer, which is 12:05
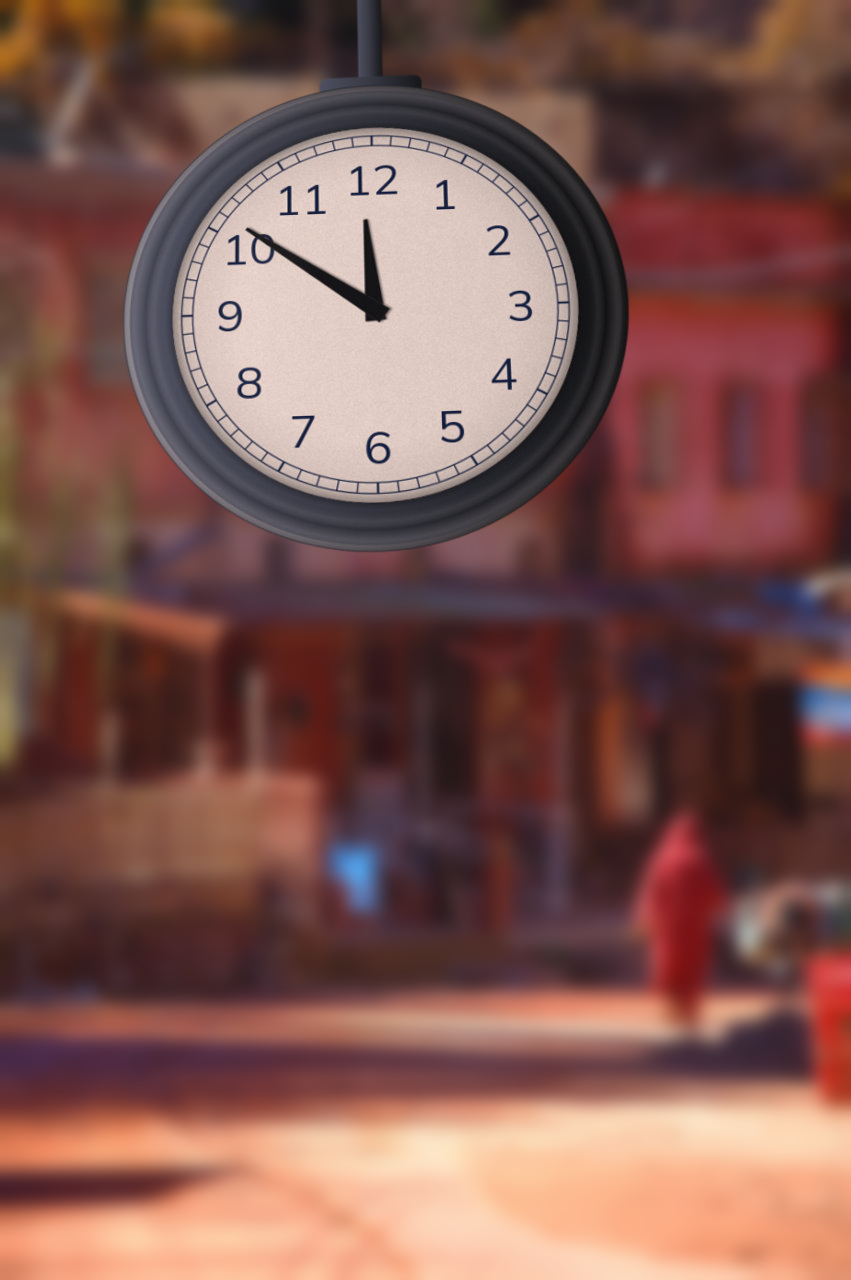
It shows 11:51
